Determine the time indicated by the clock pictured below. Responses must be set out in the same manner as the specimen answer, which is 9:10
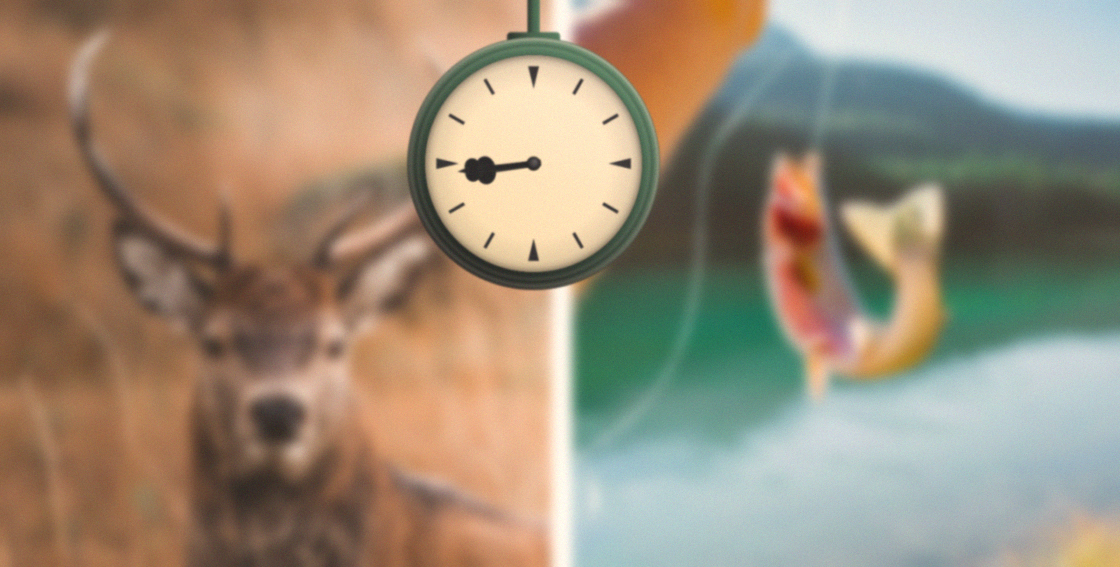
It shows 8:44
